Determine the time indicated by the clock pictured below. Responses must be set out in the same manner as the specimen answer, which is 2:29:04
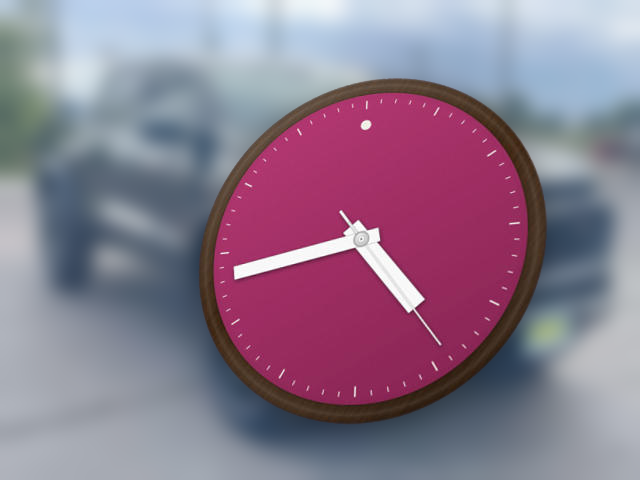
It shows 4:43:24
